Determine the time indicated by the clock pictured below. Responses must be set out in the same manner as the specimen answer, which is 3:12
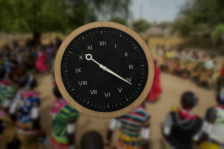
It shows 10:21
